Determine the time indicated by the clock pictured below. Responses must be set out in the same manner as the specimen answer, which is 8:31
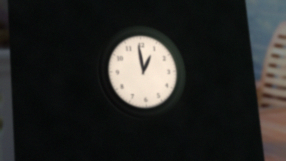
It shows 12:59
